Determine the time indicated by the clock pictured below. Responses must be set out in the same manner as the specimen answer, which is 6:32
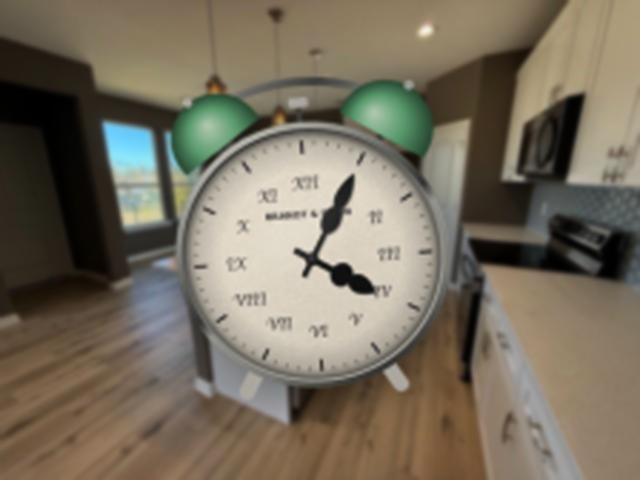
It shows 4:05
